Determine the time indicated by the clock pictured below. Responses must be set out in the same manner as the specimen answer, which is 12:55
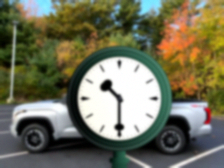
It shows 10:30
